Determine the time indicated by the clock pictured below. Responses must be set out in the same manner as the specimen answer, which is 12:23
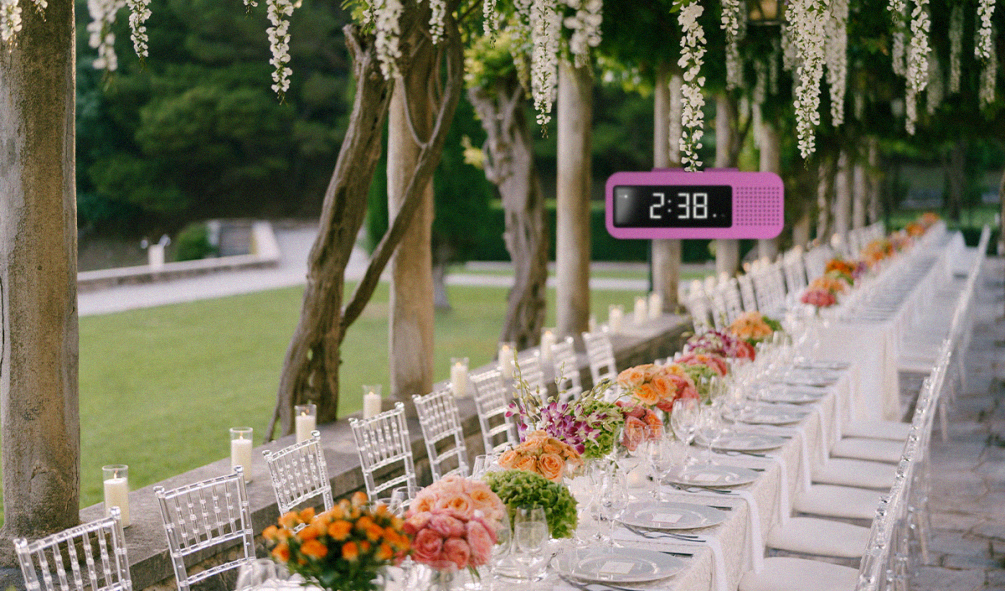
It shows 2:38
